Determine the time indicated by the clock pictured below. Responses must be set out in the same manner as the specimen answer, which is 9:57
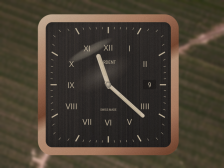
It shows 11:22
